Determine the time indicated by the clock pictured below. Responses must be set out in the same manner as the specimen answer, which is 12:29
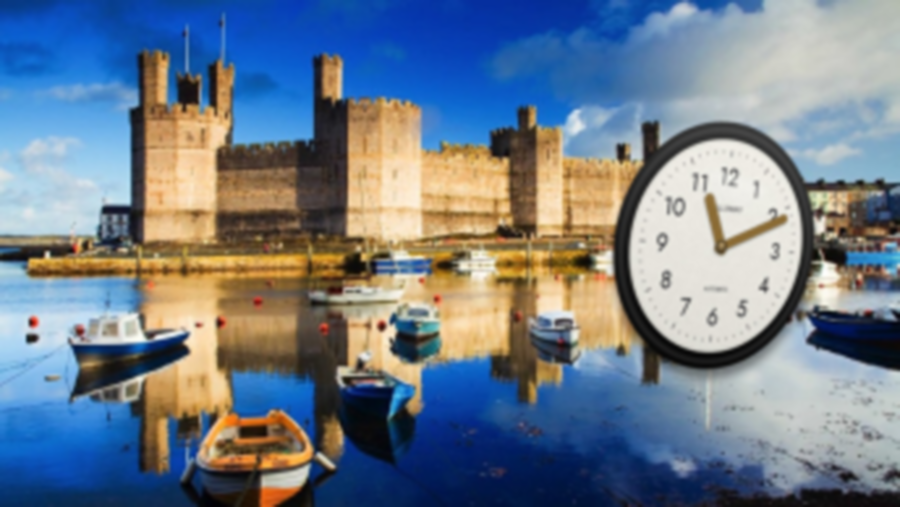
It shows 11:11
